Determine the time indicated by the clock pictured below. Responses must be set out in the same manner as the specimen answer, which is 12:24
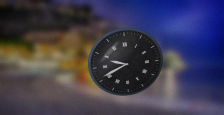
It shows 9:41
